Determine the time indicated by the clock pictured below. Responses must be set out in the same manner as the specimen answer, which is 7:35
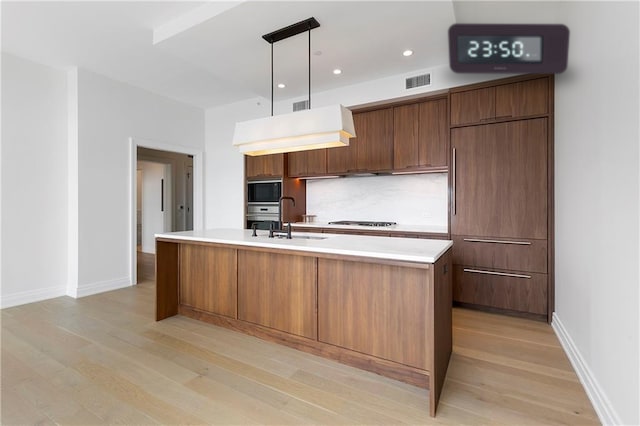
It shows 23:50
